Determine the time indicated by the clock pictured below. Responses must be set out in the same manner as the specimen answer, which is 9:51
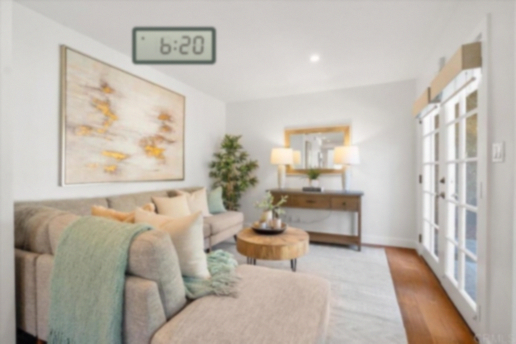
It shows 6:20
